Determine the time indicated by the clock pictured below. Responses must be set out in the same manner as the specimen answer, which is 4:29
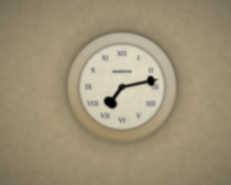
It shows 7:13
